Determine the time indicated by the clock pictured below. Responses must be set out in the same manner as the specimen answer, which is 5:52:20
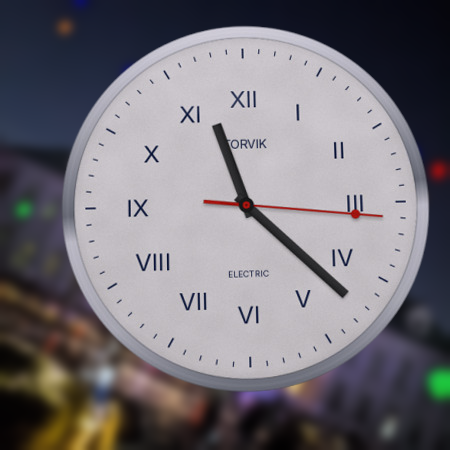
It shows 11:22:16
